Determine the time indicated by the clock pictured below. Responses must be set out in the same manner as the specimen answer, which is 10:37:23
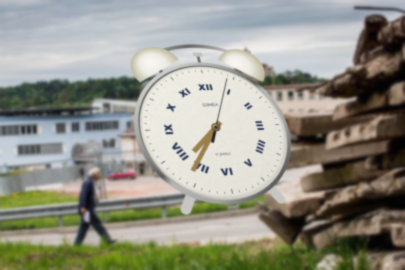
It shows 7:36:04
